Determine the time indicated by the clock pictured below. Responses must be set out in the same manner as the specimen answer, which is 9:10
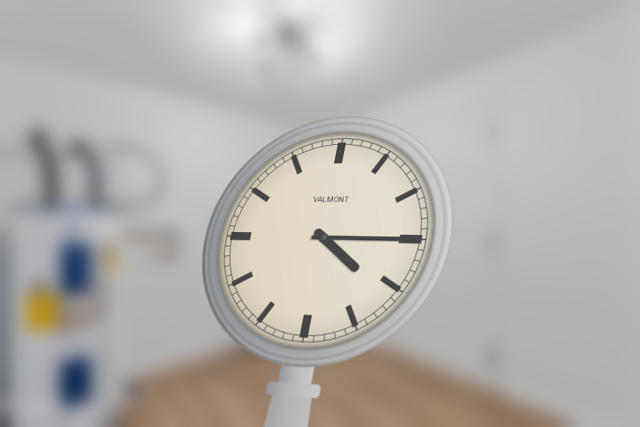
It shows 4:15
